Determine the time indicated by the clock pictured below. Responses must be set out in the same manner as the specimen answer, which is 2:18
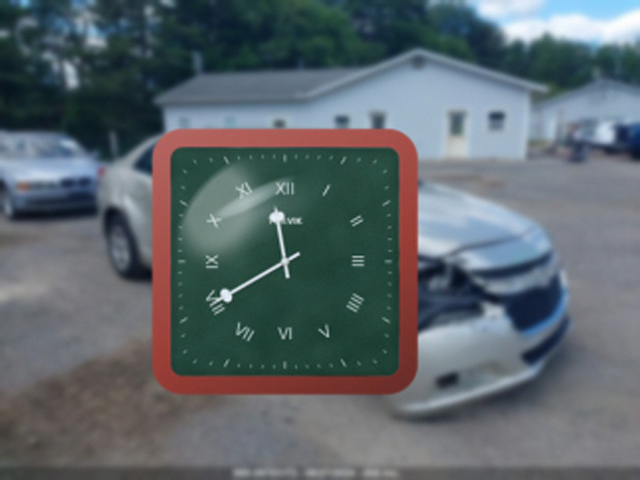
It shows 11:40
